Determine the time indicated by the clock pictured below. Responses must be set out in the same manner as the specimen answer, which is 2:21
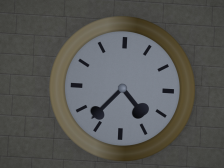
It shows 4:37
